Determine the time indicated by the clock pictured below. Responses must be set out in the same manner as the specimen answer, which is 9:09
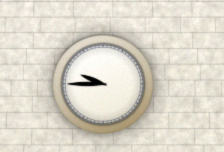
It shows 9:45
